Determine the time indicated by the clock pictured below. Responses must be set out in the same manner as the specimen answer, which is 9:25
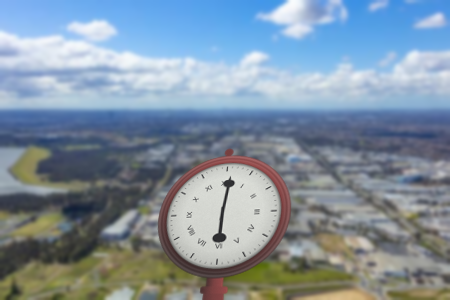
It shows 6:01
